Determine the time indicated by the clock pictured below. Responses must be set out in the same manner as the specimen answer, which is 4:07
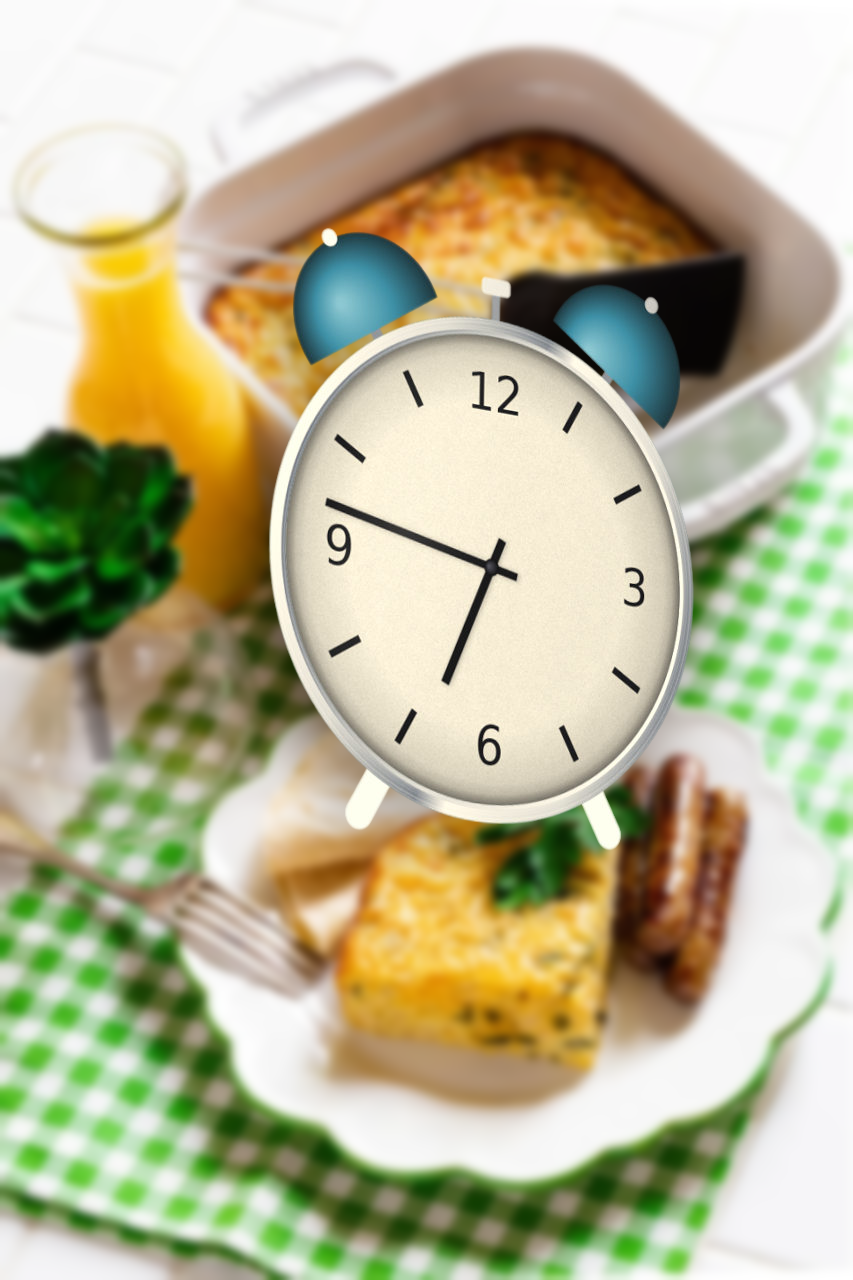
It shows 6:47
